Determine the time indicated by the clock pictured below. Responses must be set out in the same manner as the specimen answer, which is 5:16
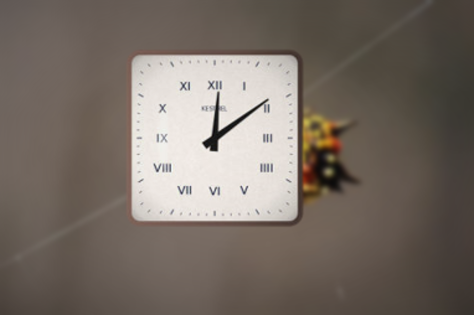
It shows 12:09
